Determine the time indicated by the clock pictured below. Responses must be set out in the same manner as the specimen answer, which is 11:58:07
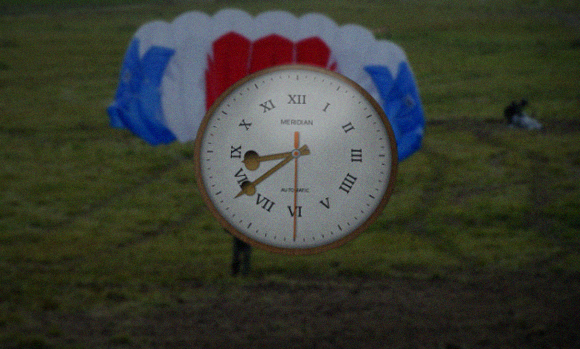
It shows 8:38:30
